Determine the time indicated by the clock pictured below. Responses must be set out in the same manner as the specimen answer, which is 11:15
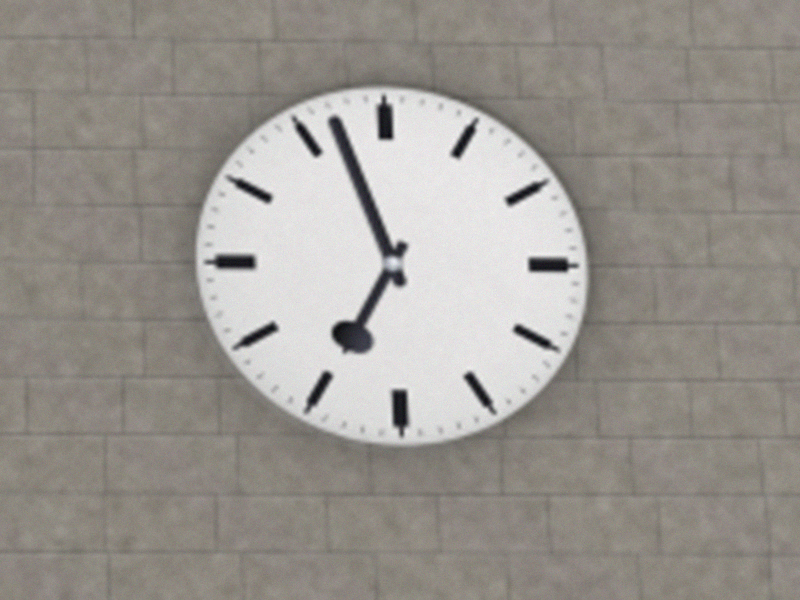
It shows 6:57
